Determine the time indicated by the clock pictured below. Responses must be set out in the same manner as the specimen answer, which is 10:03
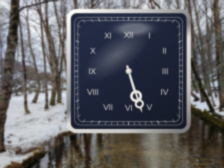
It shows 5:27
